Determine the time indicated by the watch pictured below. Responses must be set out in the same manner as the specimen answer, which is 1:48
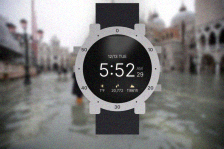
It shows 5:52
